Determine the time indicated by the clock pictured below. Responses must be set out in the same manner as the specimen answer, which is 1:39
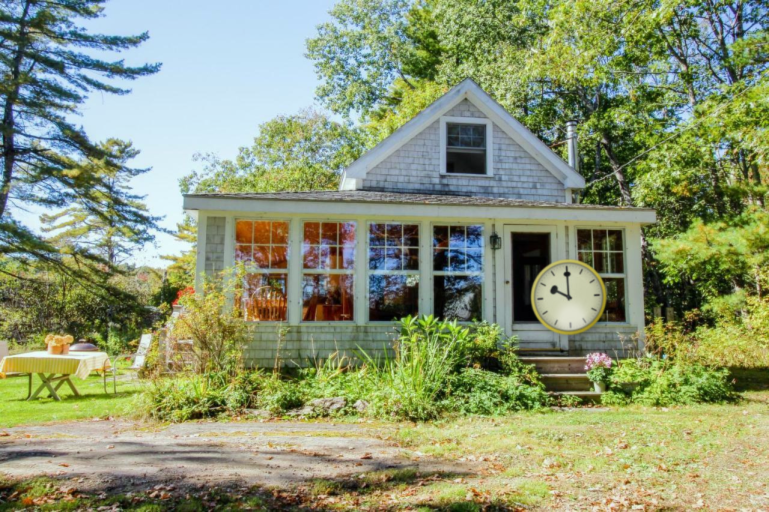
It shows 10:00
